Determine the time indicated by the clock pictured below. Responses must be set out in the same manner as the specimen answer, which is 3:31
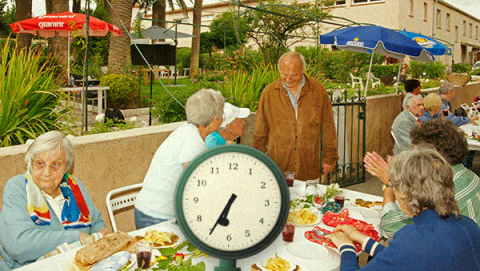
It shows 6:35
